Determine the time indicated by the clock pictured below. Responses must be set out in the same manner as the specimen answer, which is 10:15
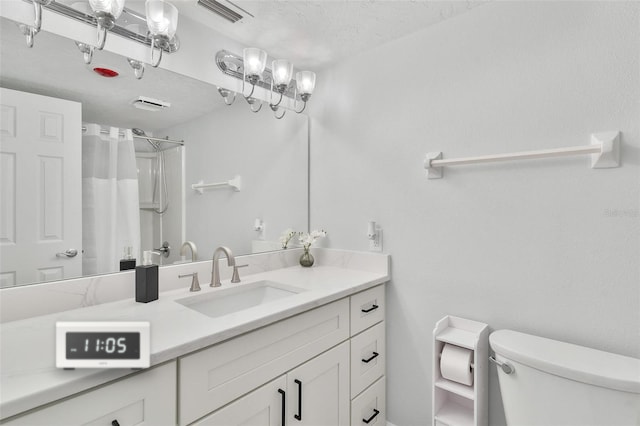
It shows 11:05
